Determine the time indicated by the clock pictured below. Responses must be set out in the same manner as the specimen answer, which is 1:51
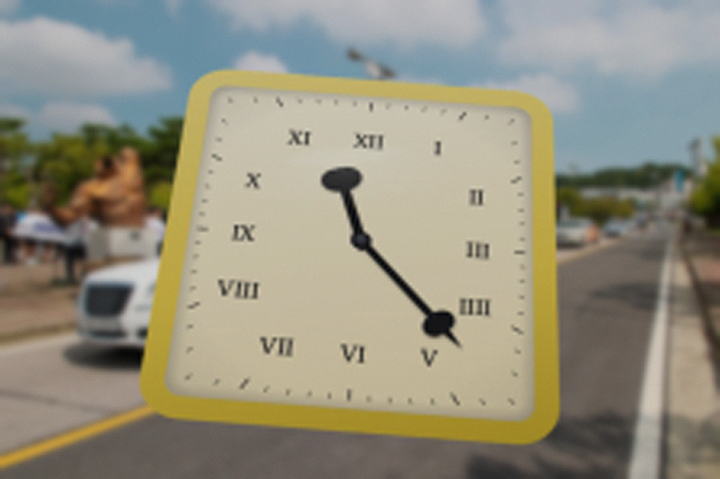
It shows 11:23
